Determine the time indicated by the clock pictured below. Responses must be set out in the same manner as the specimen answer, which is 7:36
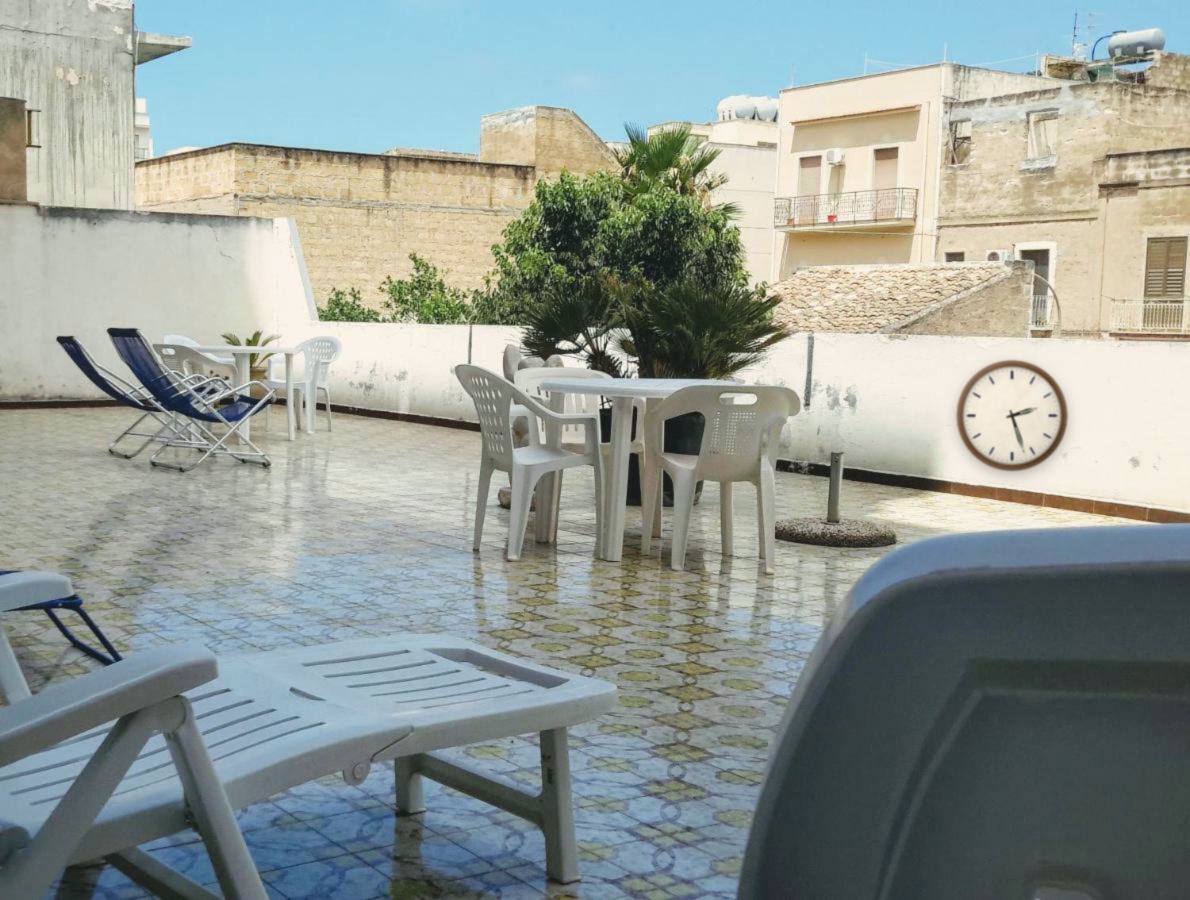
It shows 2:27
